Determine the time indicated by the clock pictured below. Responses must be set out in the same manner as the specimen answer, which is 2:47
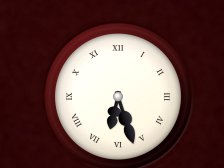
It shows 6:27
